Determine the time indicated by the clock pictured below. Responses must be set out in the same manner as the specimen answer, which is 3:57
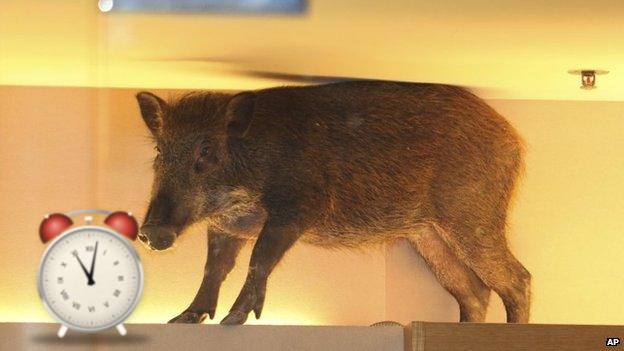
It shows 11:02
